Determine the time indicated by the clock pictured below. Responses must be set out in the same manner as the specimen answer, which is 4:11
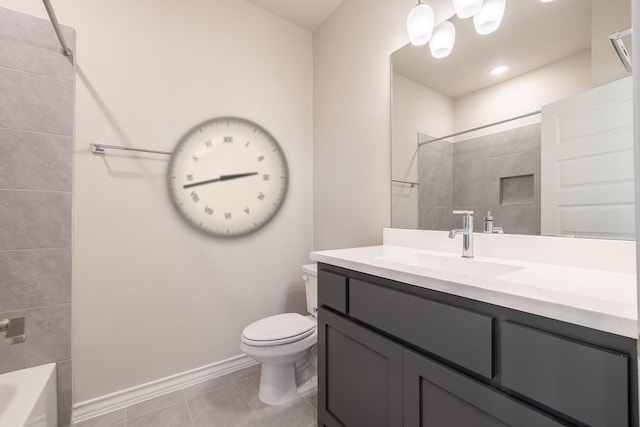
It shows 2:43
